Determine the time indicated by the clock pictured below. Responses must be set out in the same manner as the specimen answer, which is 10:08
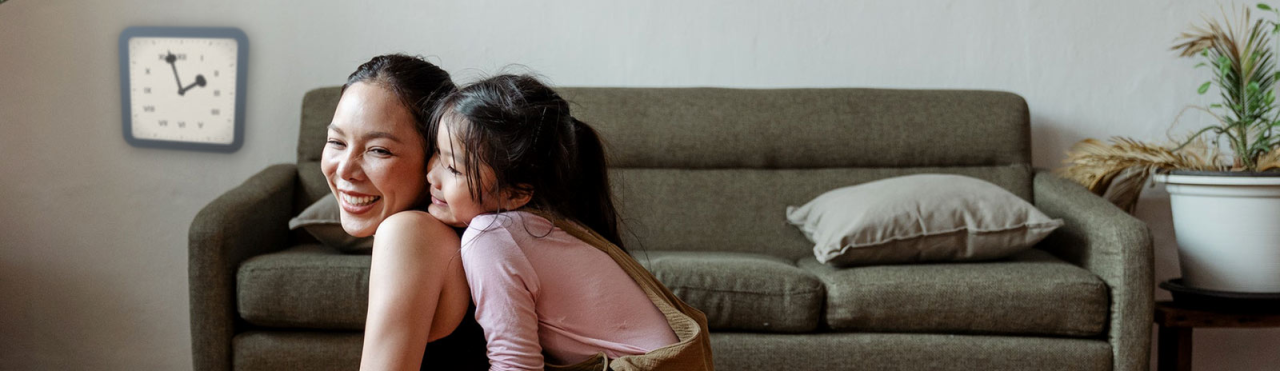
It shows 1:57
